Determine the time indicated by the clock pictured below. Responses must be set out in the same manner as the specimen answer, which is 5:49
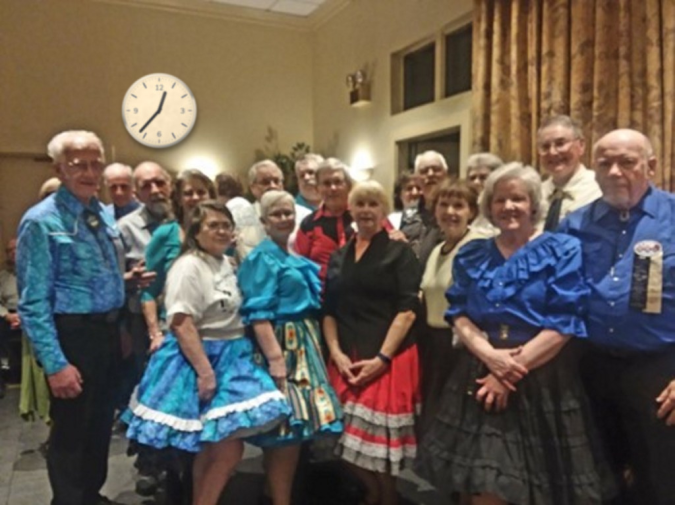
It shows 12:37
